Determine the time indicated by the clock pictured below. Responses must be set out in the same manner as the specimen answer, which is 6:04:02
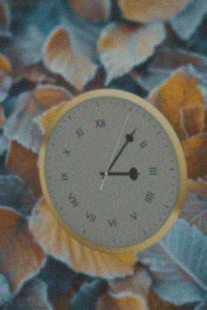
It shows 3:07:05
